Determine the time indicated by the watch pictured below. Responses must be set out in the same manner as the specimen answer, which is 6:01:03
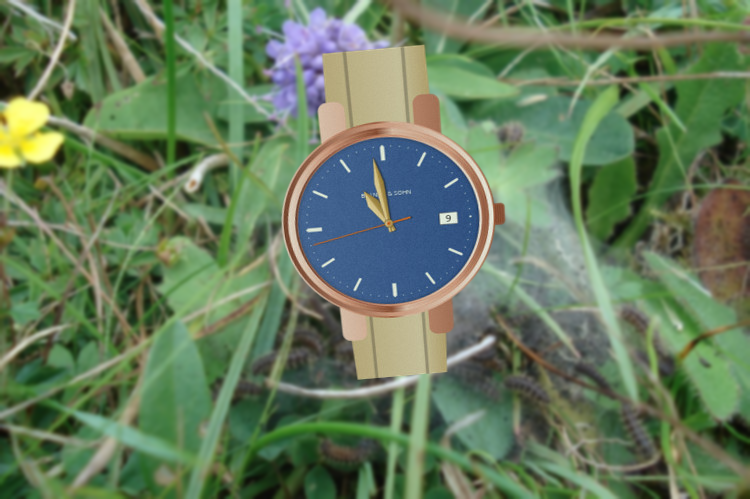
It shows 10:58:43
